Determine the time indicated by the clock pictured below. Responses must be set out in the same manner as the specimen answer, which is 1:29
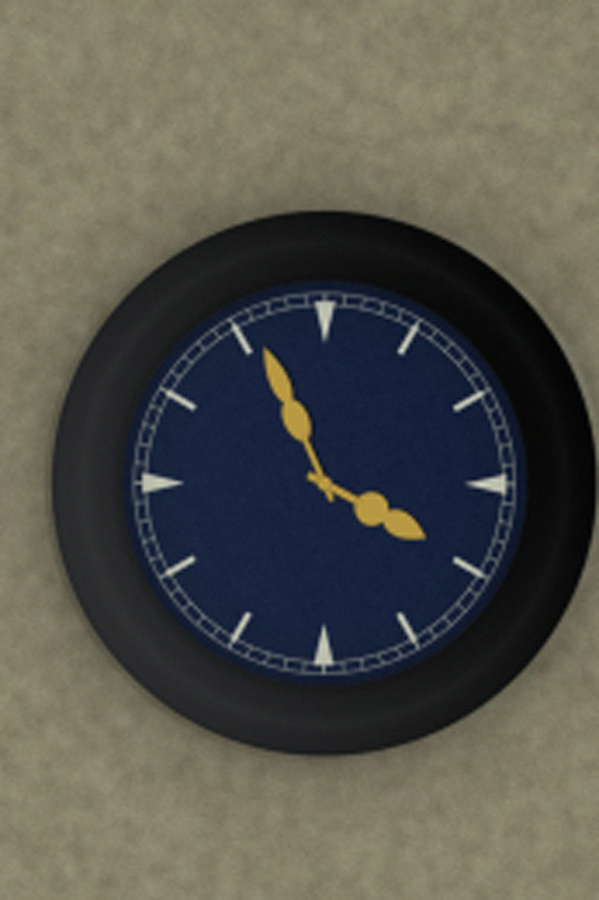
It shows 3:56
